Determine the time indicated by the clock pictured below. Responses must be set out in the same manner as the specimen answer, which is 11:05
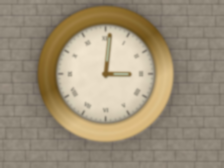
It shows 3:01
